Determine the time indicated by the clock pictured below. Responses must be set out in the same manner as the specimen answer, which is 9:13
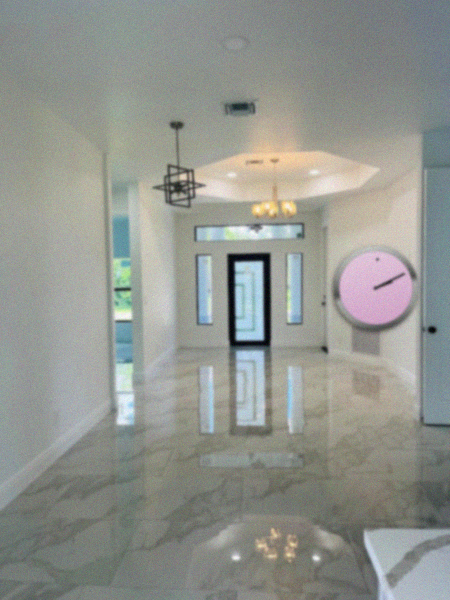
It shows 2:10
